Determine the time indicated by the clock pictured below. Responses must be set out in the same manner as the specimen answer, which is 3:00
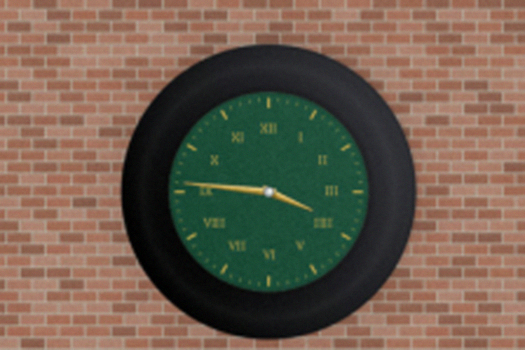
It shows 3:46
